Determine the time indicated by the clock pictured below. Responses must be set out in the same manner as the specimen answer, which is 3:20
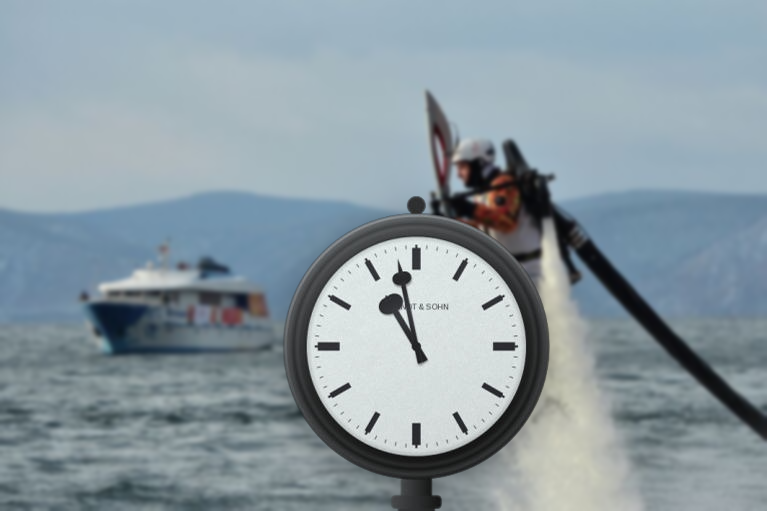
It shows 10:58
